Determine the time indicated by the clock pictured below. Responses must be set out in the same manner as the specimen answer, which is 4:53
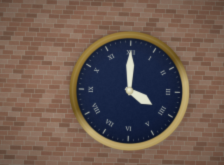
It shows 4:00
